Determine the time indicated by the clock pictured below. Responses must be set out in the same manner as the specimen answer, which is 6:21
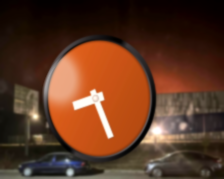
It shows 8:26
